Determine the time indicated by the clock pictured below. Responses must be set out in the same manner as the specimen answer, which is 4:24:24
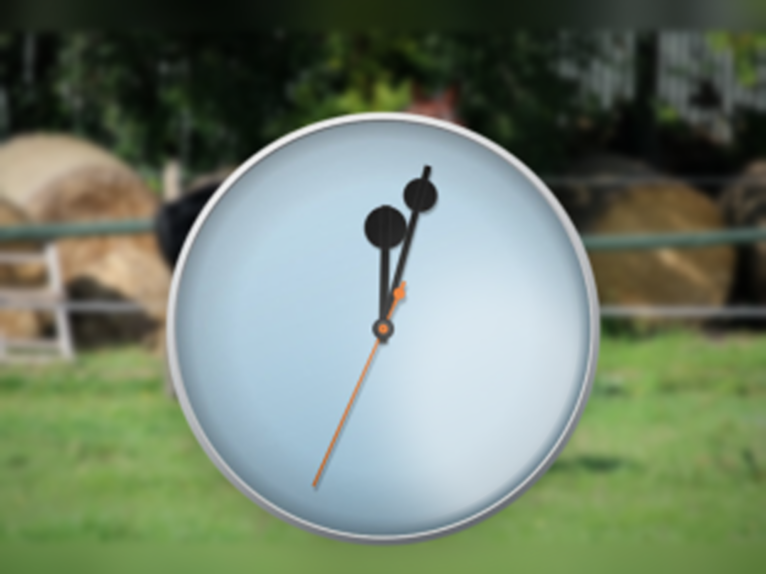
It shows 12:02:34
